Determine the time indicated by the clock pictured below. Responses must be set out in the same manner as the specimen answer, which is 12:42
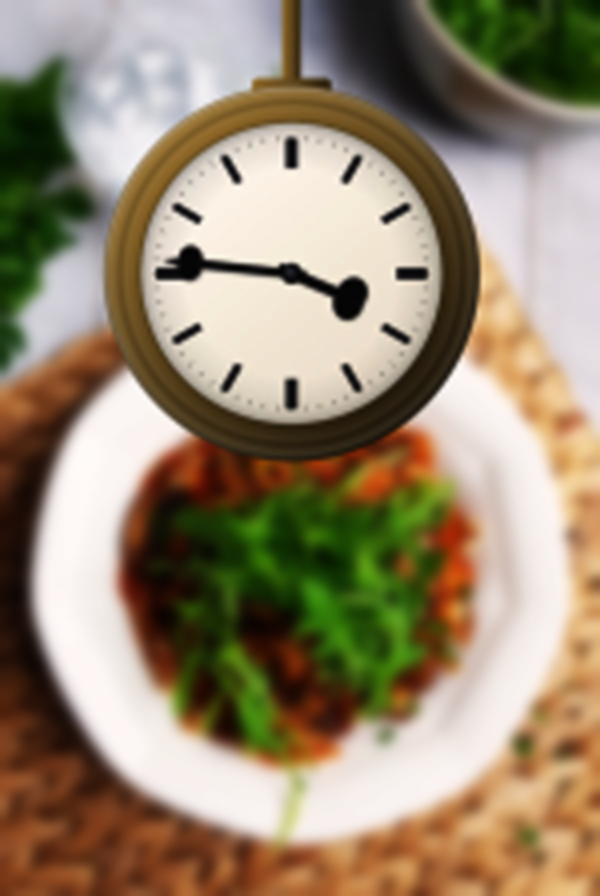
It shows 3:46
